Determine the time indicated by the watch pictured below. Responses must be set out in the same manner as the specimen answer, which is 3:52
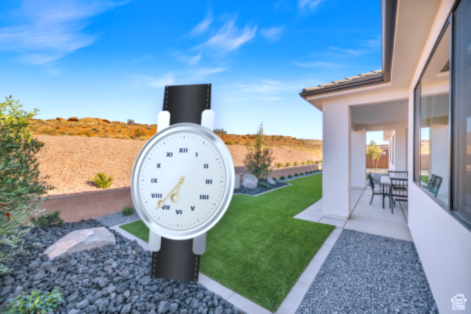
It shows 6:37
